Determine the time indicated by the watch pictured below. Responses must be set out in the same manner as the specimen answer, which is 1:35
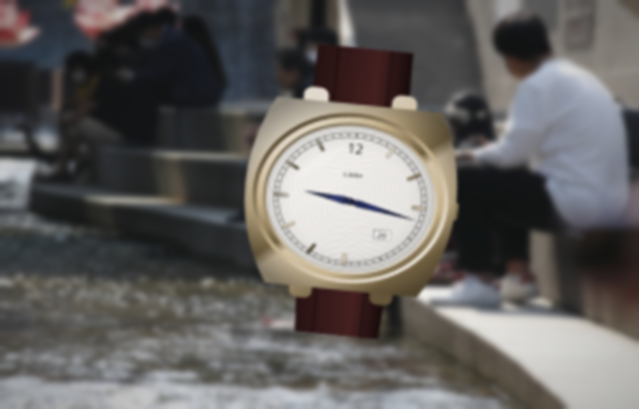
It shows 9:17
